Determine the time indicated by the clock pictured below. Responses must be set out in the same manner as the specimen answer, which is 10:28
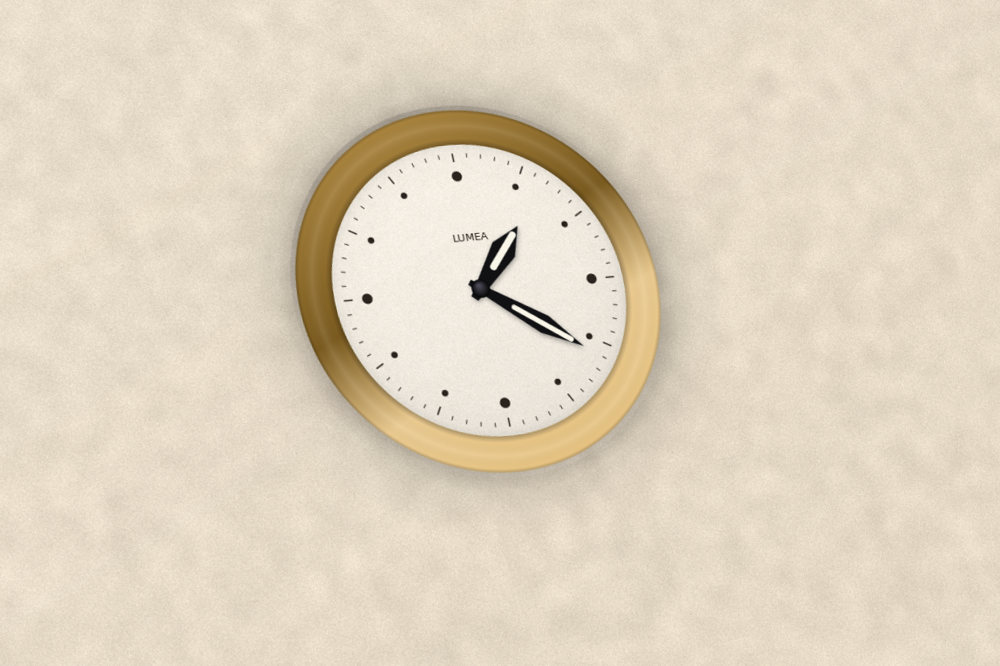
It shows 1:21
